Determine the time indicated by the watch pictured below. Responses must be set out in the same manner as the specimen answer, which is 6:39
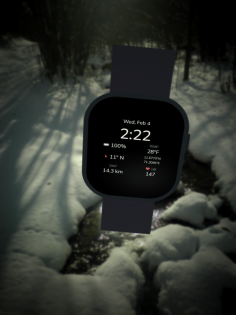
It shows 2:22
